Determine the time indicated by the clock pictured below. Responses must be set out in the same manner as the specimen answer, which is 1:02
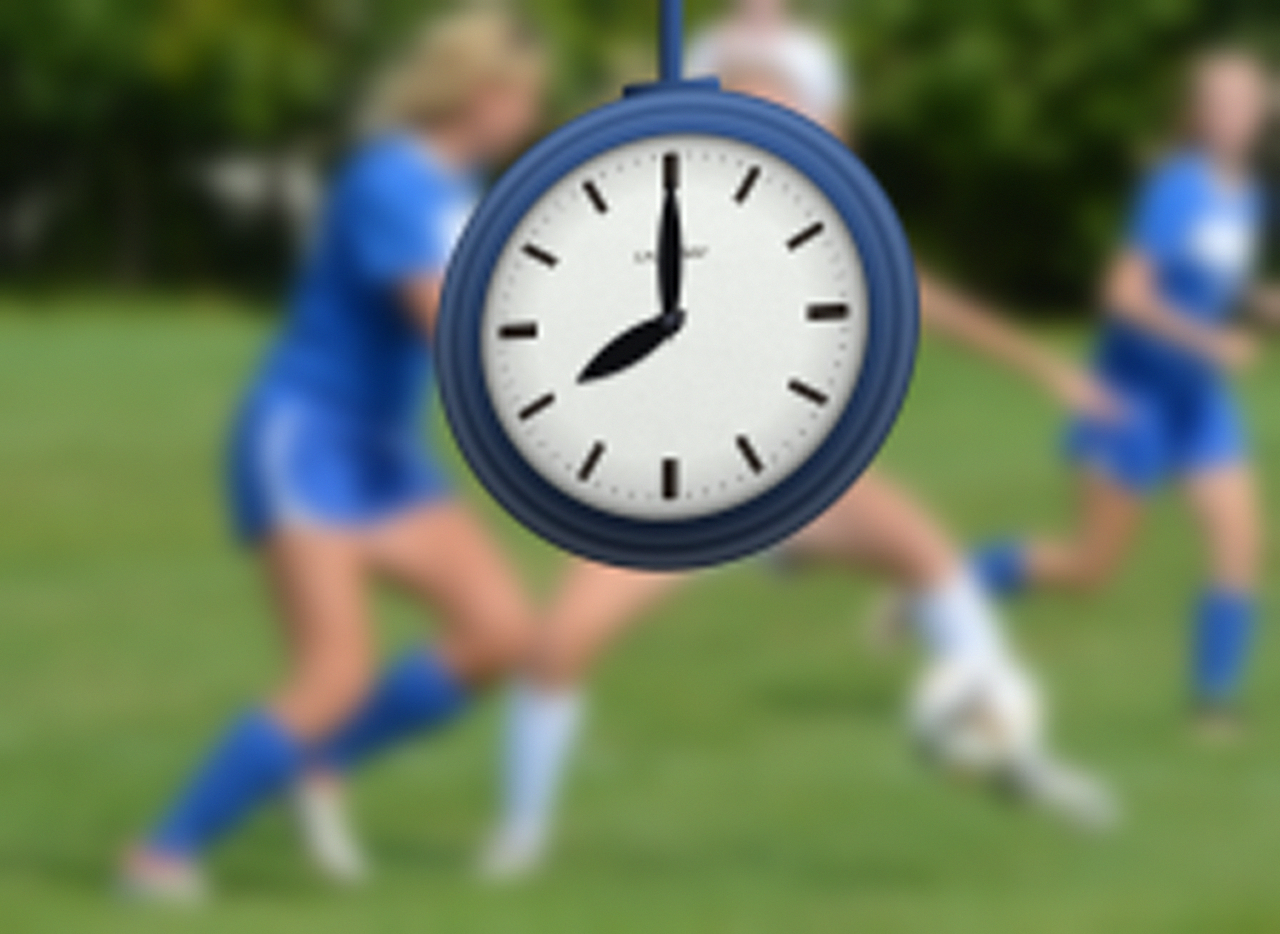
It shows 8:00
